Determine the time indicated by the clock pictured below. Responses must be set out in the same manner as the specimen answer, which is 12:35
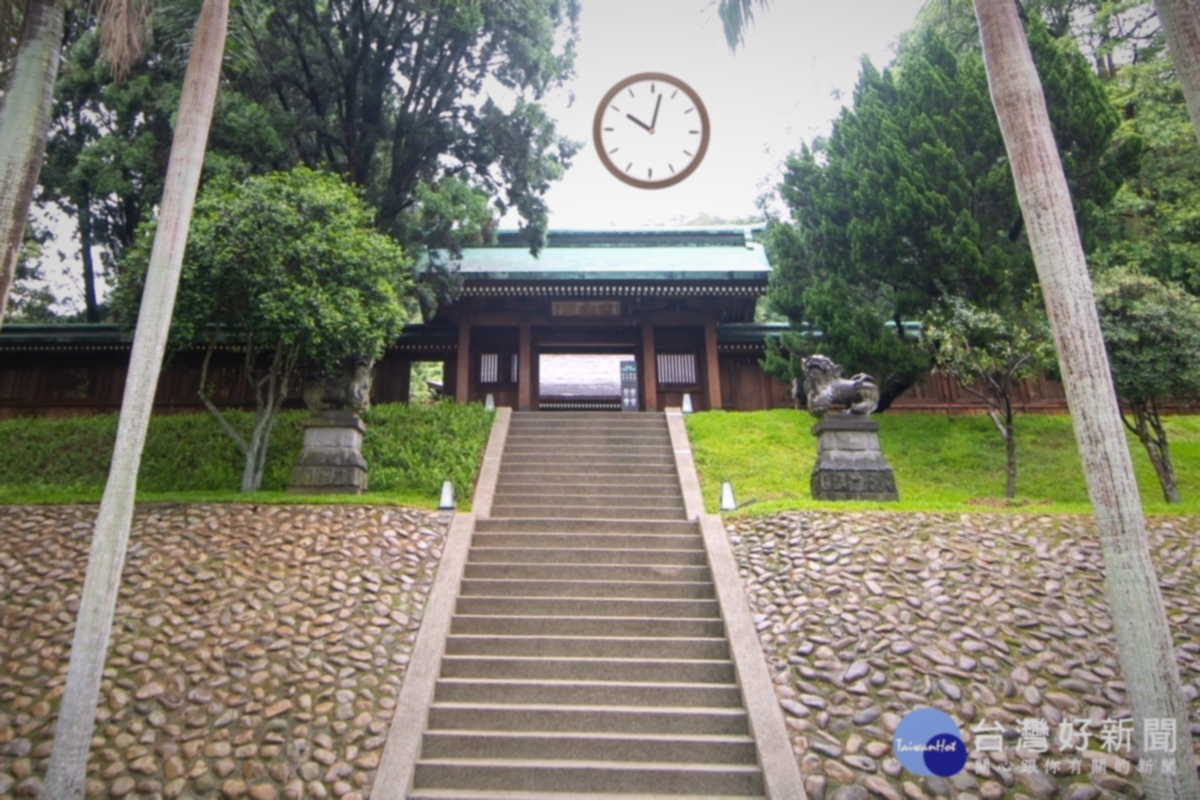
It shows 10:02
